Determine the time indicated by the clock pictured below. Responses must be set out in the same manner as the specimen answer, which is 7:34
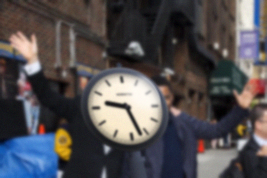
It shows 9:27
